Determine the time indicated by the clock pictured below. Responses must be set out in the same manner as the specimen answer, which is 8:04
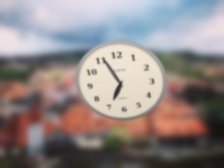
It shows 6:56
